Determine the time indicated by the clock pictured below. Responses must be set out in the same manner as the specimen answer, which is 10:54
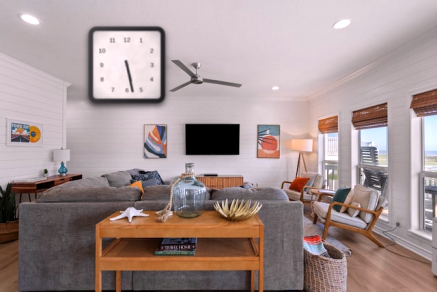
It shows 5:28
